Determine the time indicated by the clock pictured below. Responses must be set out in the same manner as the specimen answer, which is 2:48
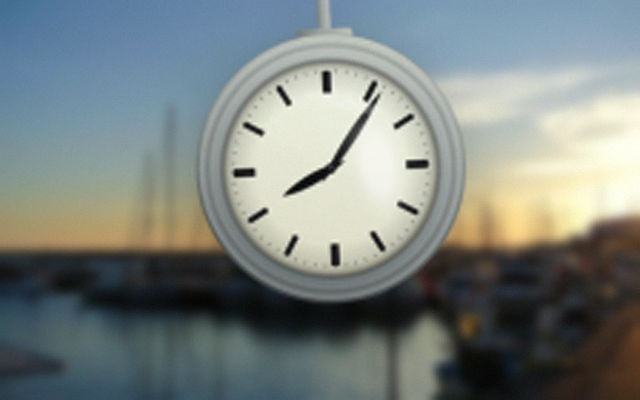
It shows 8:06
